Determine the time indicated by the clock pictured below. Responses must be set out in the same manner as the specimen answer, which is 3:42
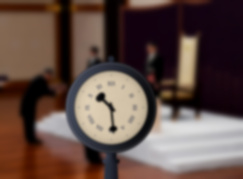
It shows 10:29
